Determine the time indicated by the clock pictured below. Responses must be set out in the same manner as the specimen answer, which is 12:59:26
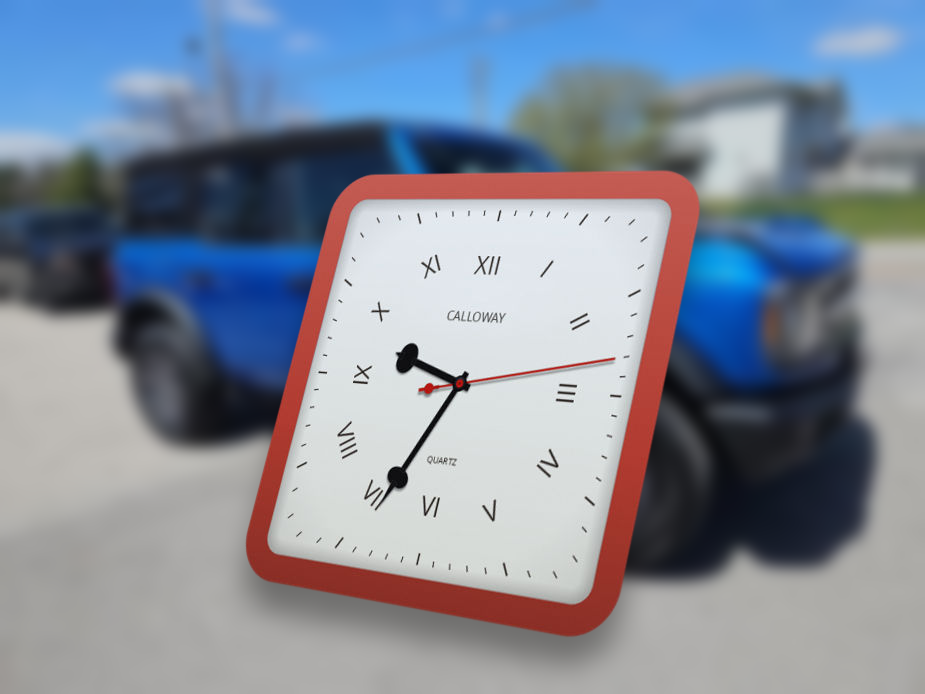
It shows 9:34:13
